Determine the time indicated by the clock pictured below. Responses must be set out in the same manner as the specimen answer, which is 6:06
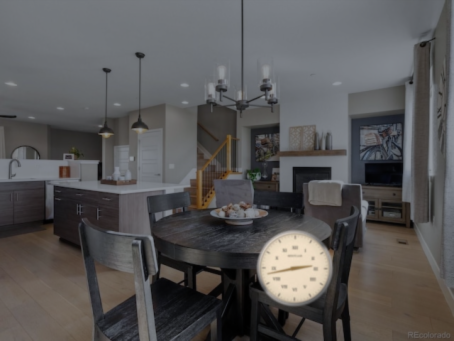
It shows 2:43
